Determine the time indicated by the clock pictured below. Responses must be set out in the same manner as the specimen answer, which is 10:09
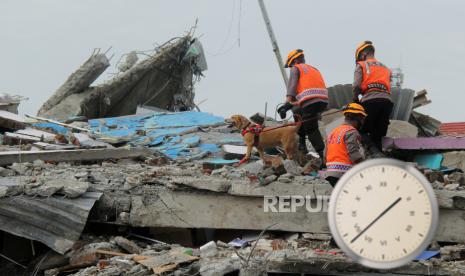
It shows 1:38
